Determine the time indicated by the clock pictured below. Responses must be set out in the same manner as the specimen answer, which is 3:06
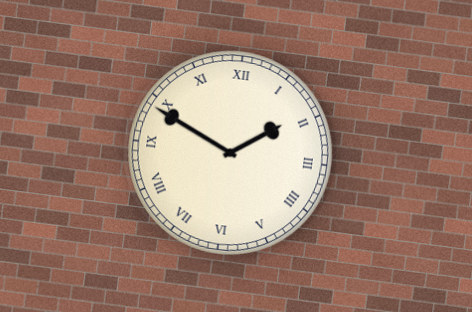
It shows 1:49
